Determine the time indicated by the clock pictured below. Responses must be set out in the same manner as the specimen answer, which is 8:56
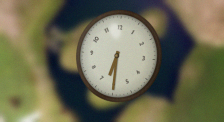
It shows 6:30
